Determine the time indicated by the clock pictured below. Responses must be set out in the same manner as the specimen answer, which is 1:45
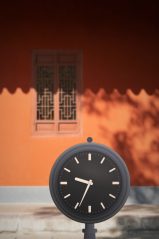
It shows 9:34
